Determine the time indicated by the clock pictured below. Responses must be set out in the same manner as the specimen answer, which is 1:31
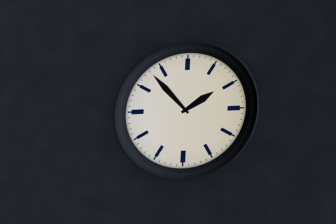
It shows 1:53
